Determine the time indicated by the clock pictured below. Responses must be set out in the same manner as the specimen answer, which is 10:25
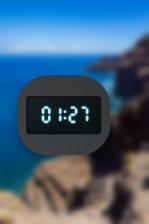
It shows 1:27
